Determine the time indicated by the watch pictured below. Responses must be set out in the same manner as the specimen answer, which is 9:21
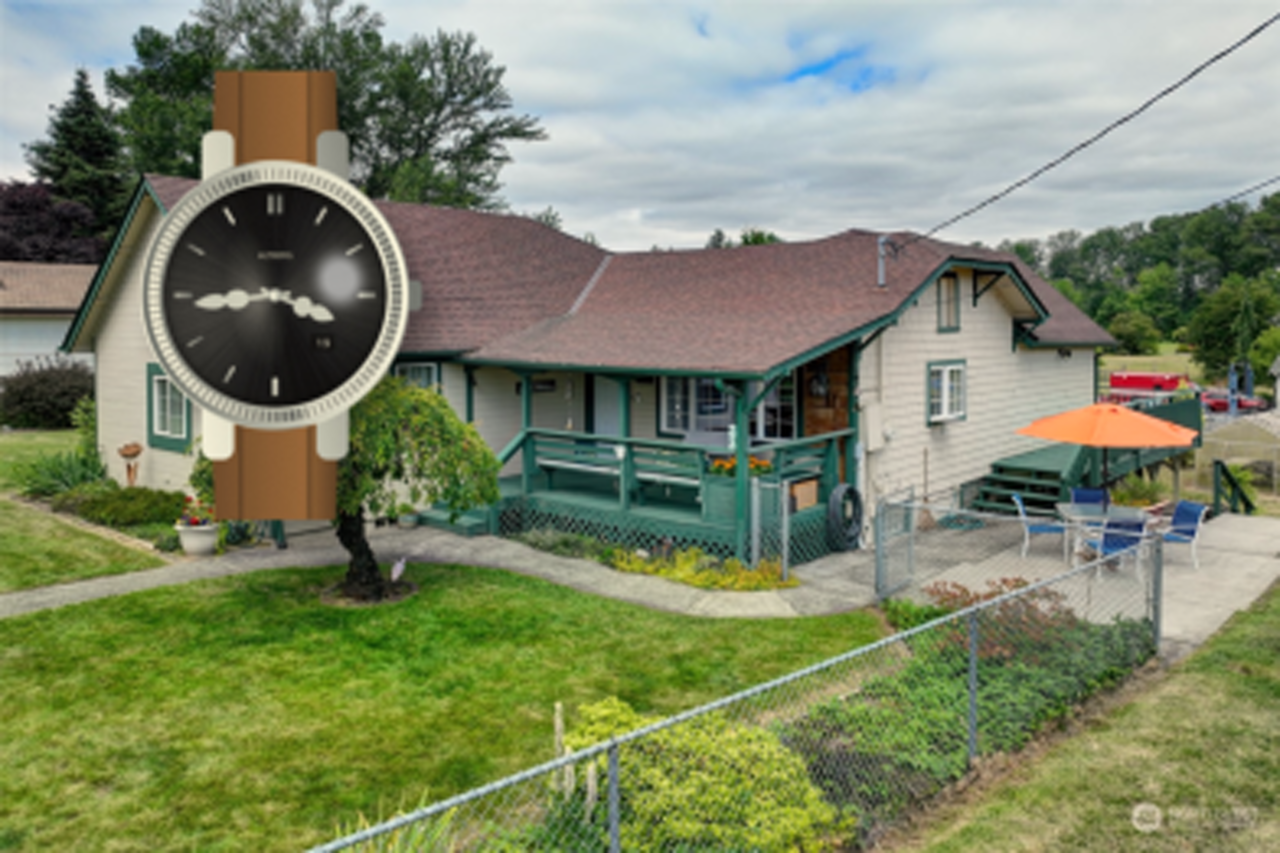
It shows 3:44
